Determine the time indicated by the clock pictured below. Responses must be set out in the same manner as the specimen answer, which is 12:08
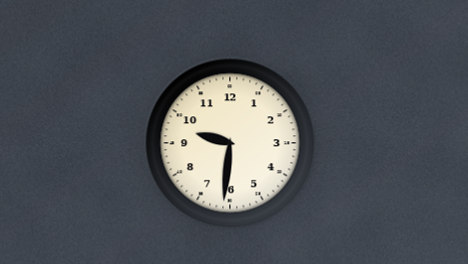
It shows 9:31
